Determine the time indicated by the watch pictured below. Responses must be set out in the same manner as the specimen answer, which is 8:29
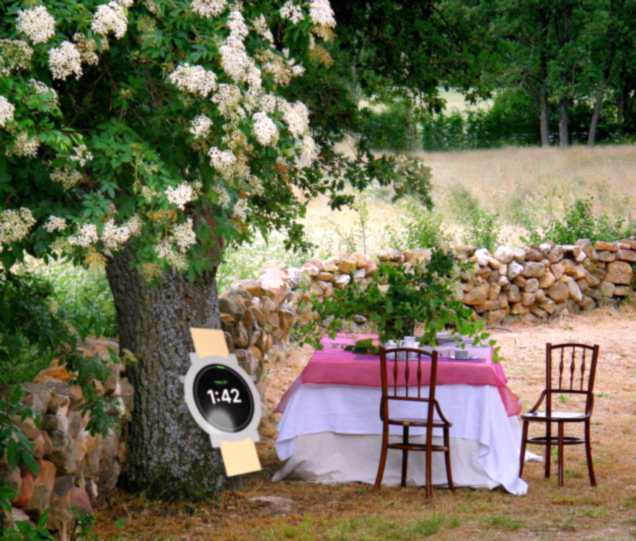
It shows 1:42
